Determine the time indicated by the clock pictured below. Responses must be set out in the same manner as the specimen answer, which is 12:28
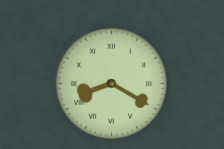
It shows 8:20
